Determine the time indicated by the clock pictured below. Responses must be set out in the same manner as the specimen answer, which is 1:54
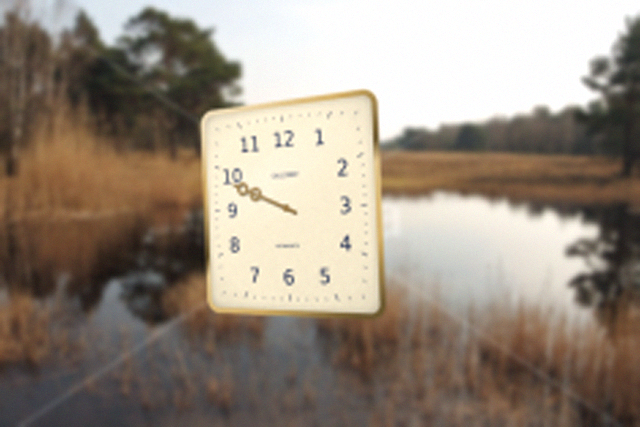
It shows 9:49
